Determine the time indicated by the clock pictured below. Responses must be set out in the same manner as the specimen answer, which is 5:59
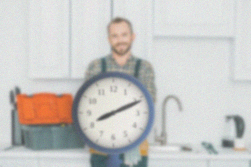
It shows 8:11
